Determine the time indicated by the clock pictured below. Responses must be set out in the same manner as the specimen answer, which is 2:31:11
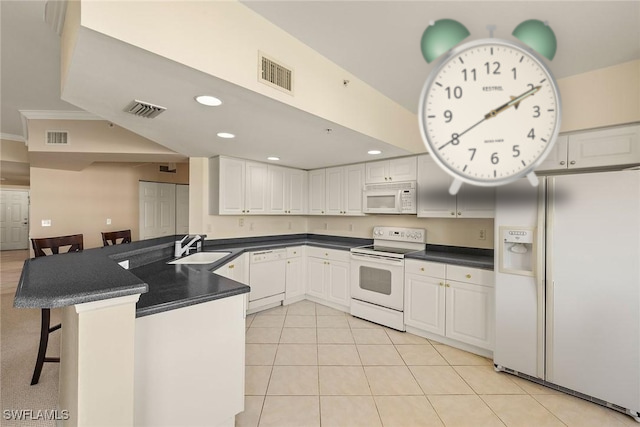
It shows 2:10:40
